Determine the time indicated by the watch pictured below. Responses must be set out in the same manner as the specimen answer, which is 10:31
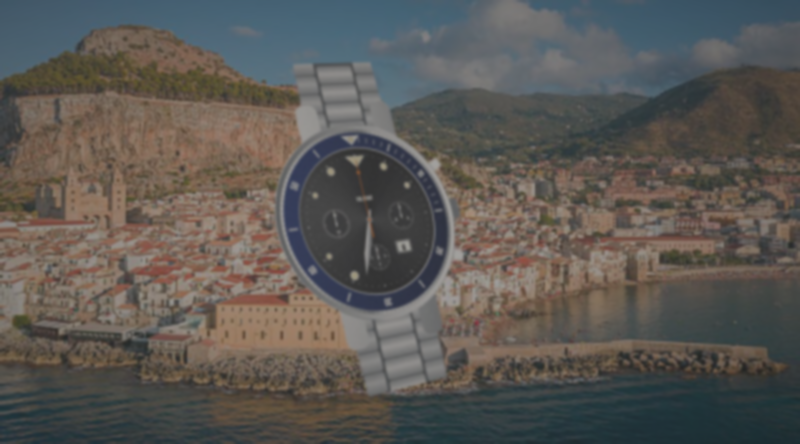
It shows 6:33
